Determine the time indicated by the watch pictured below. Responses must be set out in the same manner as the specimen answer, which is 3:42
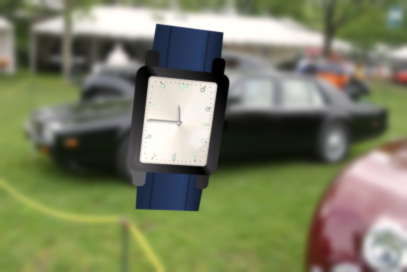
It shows 11:45
